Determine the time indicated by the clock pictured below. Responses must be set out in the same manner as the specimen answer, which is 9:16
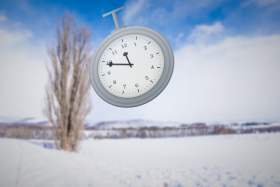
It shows 11:49
